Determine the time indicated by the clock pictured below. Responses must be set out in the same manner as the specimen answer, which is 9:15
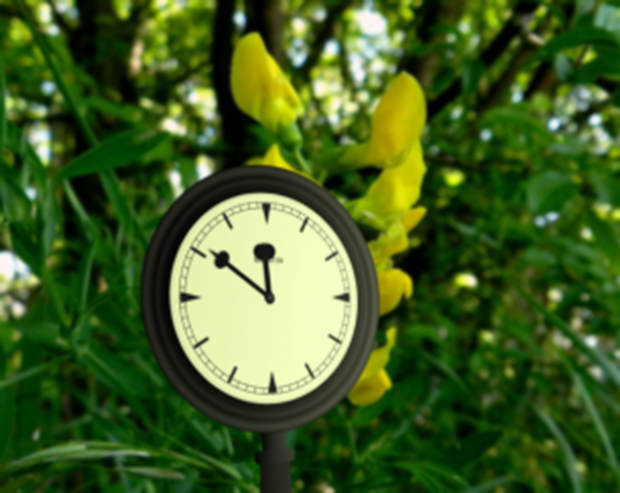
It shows 11:51
